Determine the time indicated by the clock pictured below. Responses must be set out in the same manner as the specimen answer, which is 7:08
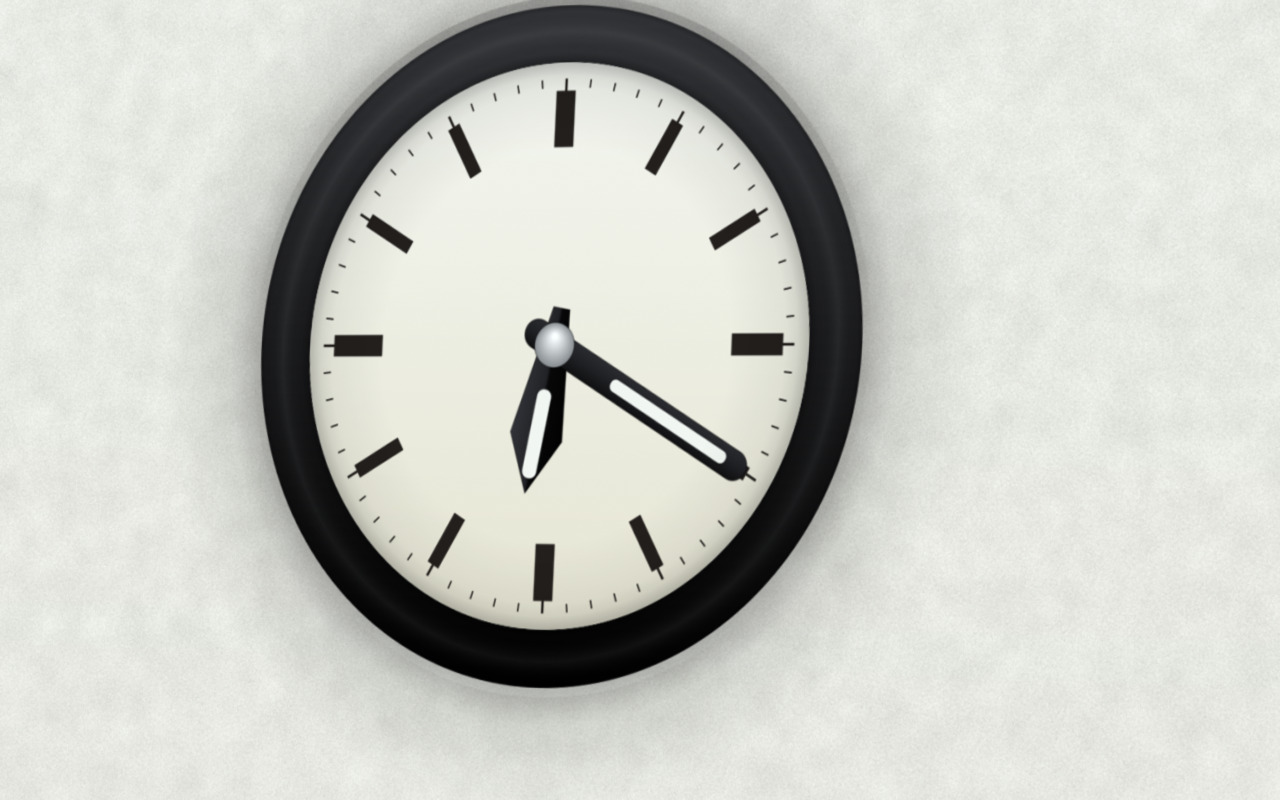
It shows 6:20
